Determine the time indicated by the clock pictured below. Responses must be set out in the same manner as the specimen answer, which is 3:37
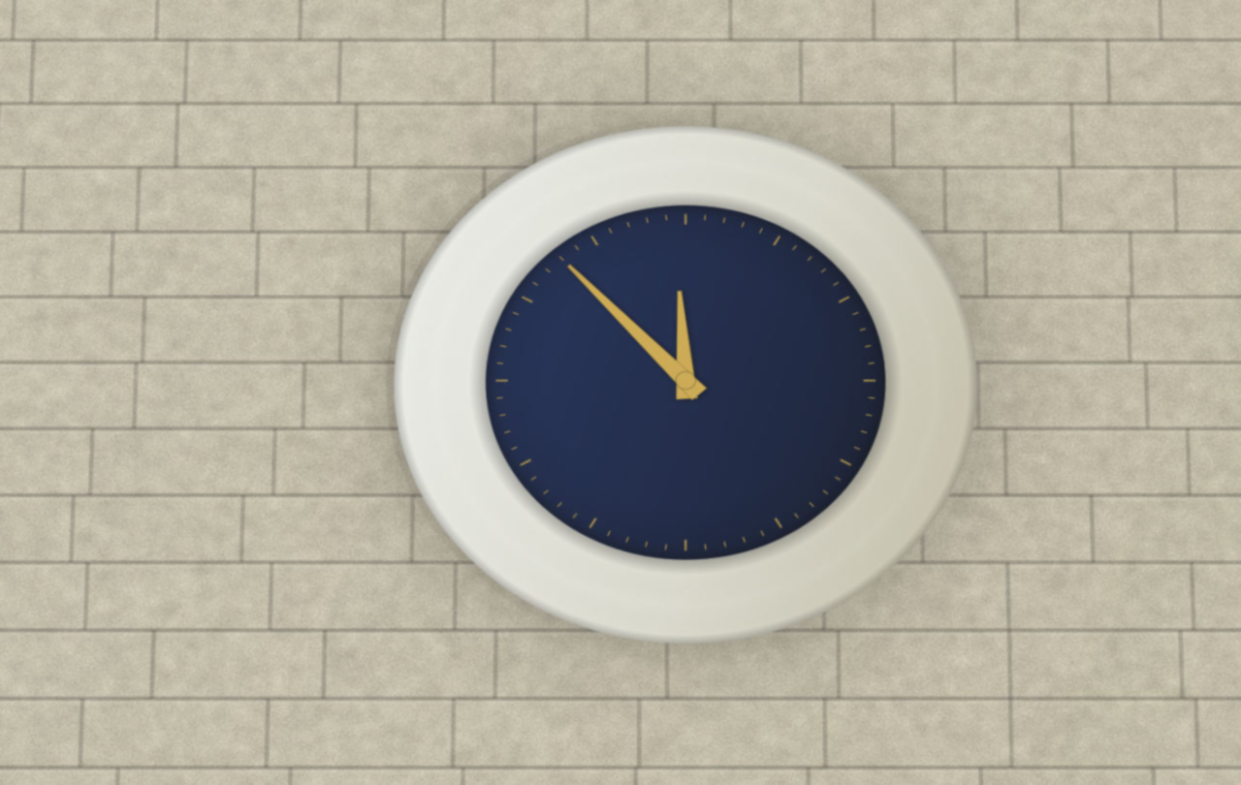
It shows 11:53
